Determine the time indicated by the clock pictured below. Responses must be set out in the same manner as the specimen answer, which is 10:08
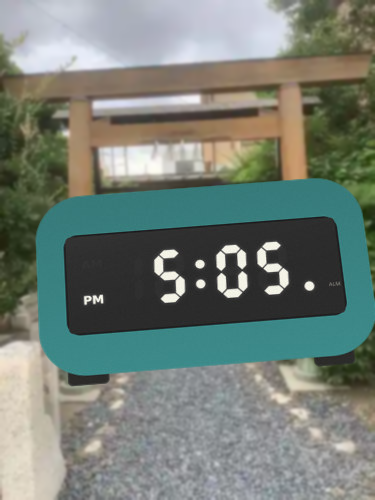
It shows 5:05
